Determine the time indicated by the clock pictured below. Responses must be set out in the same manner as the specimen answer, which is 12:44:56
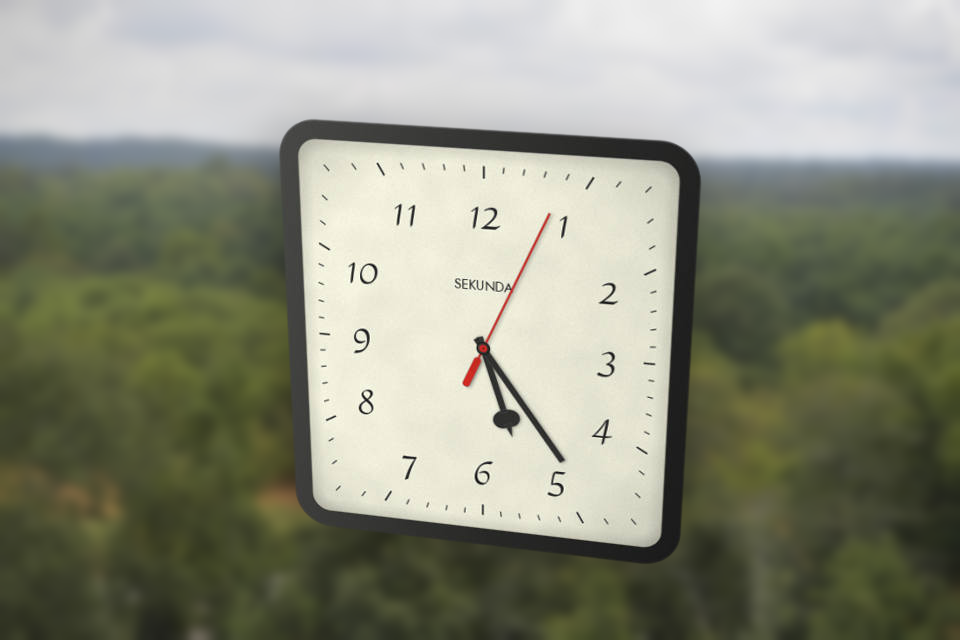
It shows 5:24:04
